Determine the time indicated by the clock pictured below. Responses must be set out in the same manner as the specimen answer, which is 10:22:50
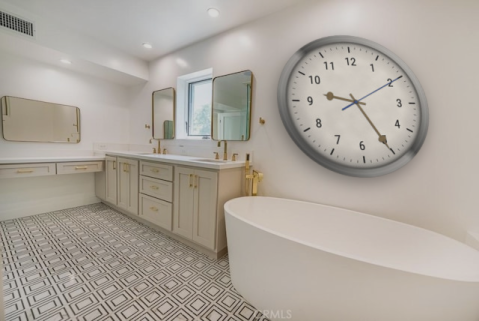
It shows 9:25:10
